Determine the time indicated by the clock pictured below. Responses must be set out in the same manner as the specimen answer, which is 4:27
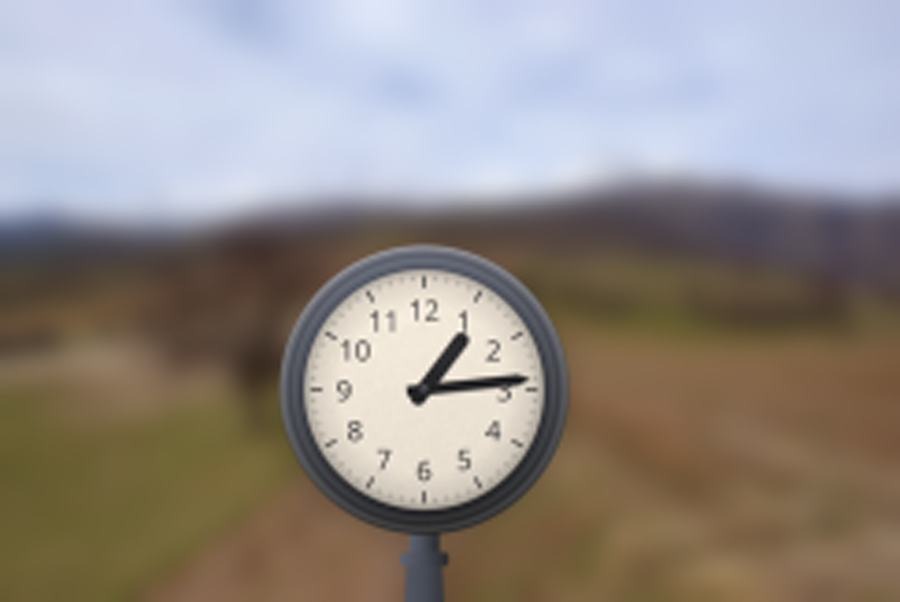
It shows 1:14
